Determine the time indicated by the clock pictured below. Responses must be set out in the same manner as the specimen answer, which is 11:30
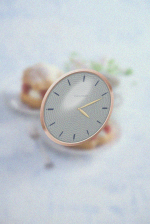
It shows 4:11
